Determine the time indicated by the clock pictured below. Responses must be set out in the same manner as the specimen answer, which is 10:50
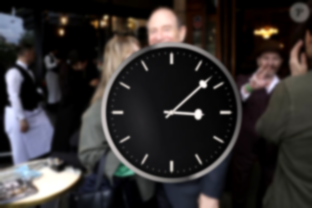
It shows 3:08
